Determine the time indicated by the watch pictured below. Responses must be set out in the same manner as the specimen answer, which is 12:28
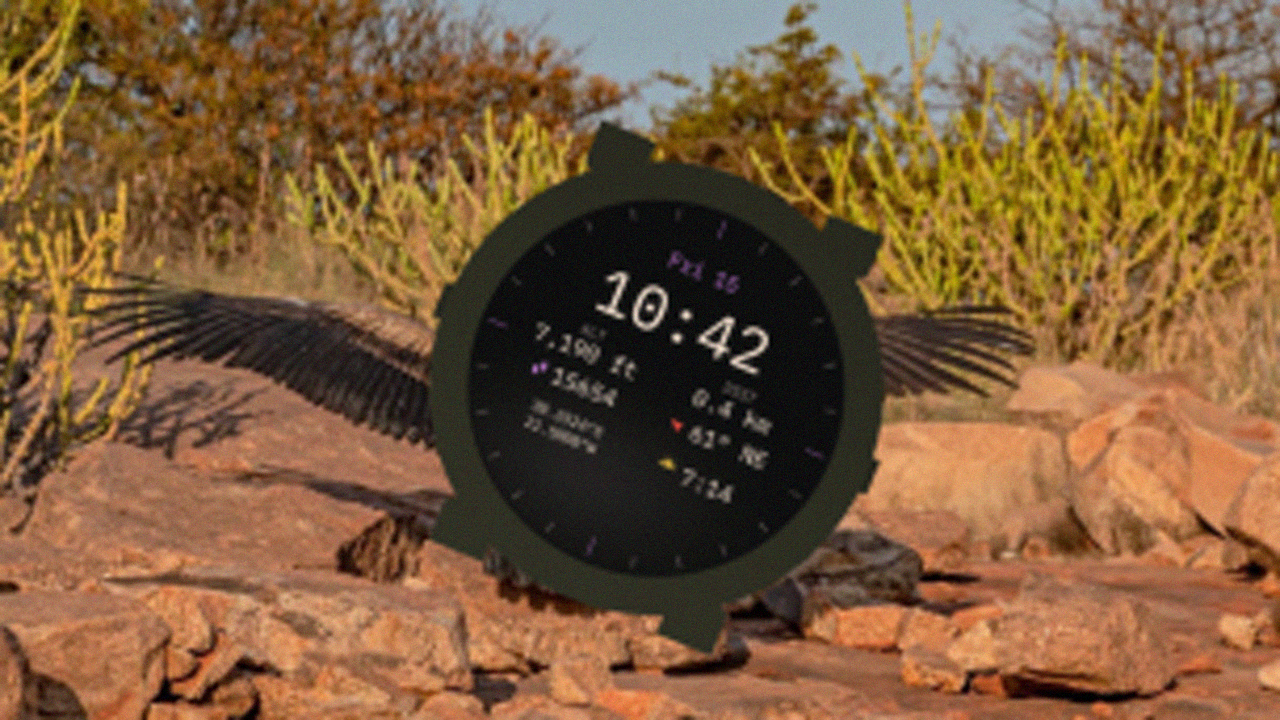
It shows 10:42
